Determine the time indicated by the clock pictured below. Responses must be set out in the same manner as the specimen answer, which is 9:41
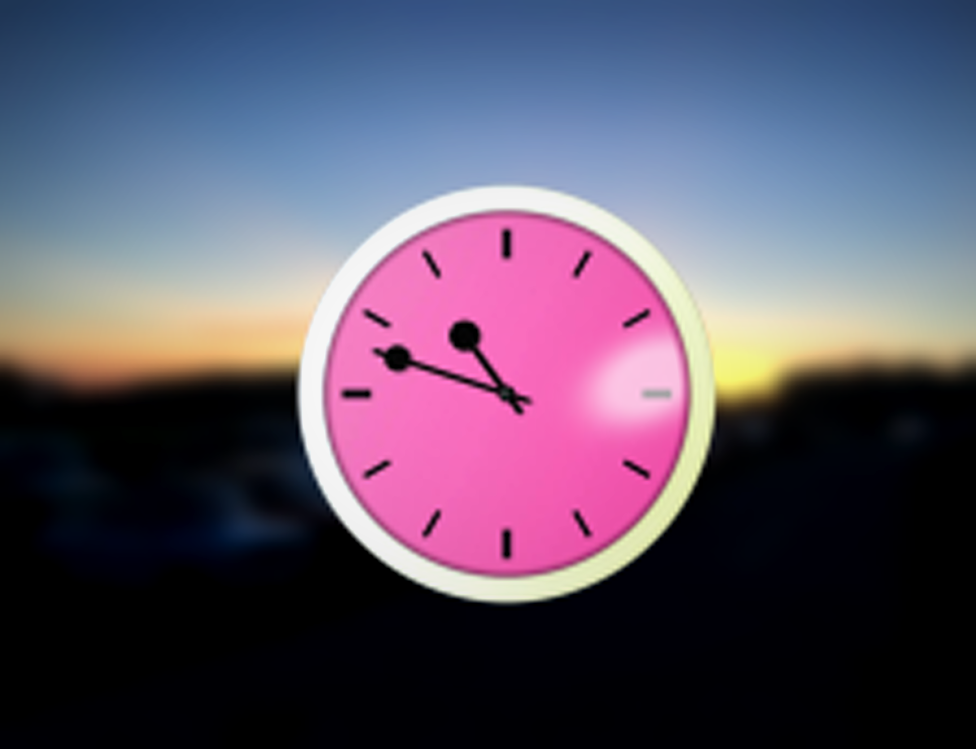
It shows 10:48
